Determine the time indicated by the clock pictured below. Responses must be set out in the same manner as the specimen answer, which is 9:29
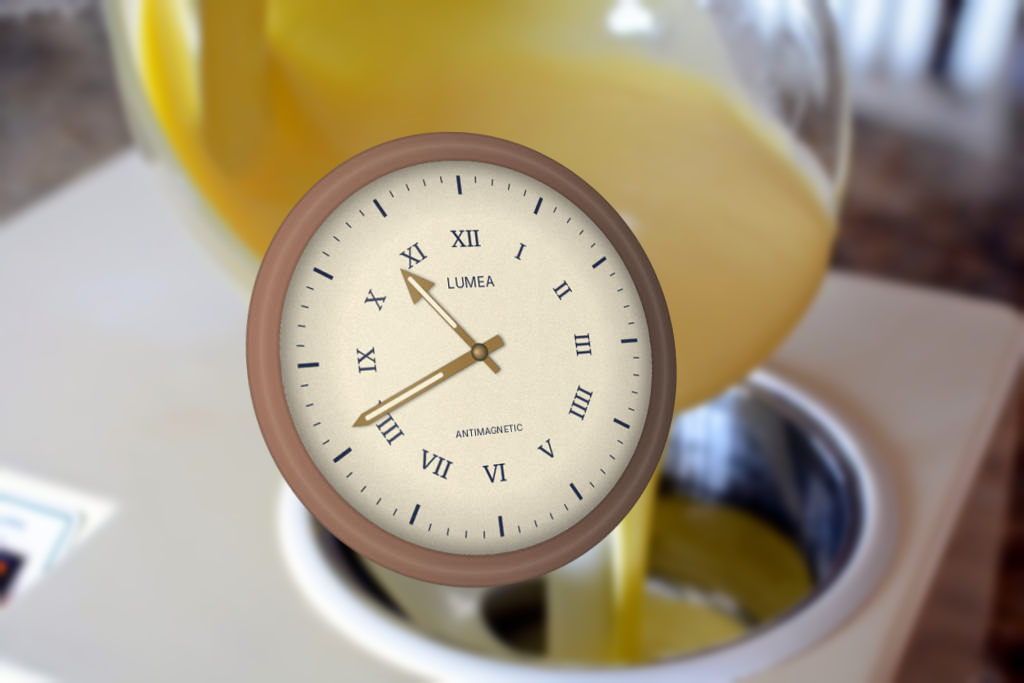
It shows 10:41
